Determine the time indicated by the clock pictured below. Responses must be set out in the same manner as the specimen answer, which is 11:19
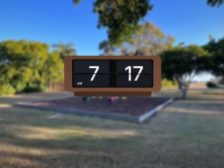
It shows 7:17
